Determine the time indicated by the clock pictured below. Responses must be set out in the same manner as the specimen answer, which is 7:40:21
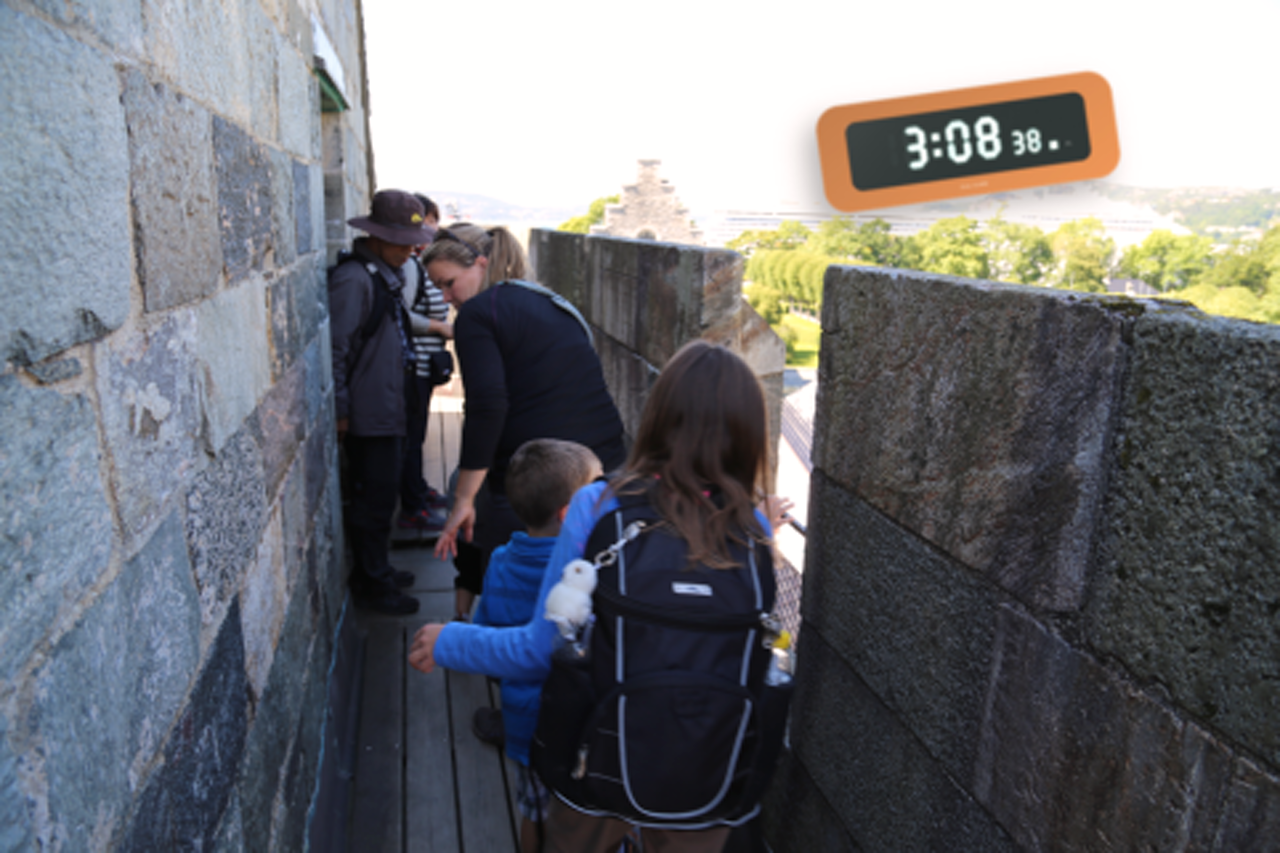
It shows 3:08:38
